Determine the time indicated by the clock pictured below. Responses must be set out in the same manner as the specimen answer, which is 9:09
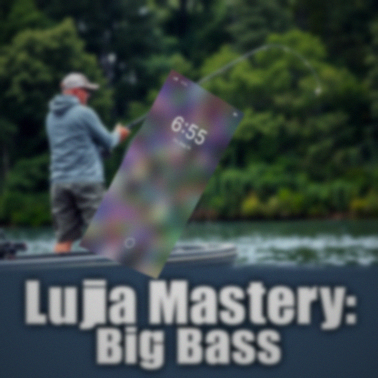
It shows 6:55
